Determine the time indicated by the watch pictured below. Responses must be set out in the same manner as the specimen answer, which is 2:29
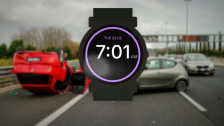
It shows 7:01
